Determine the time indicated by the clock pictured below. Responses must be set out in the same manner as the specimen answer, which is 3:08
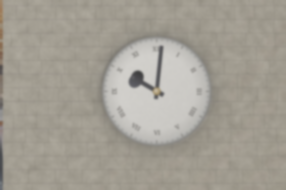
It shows 10:01
